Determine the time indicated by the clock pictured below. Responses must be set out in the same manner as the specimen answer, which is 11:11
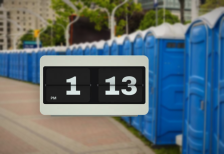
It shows 1:13
